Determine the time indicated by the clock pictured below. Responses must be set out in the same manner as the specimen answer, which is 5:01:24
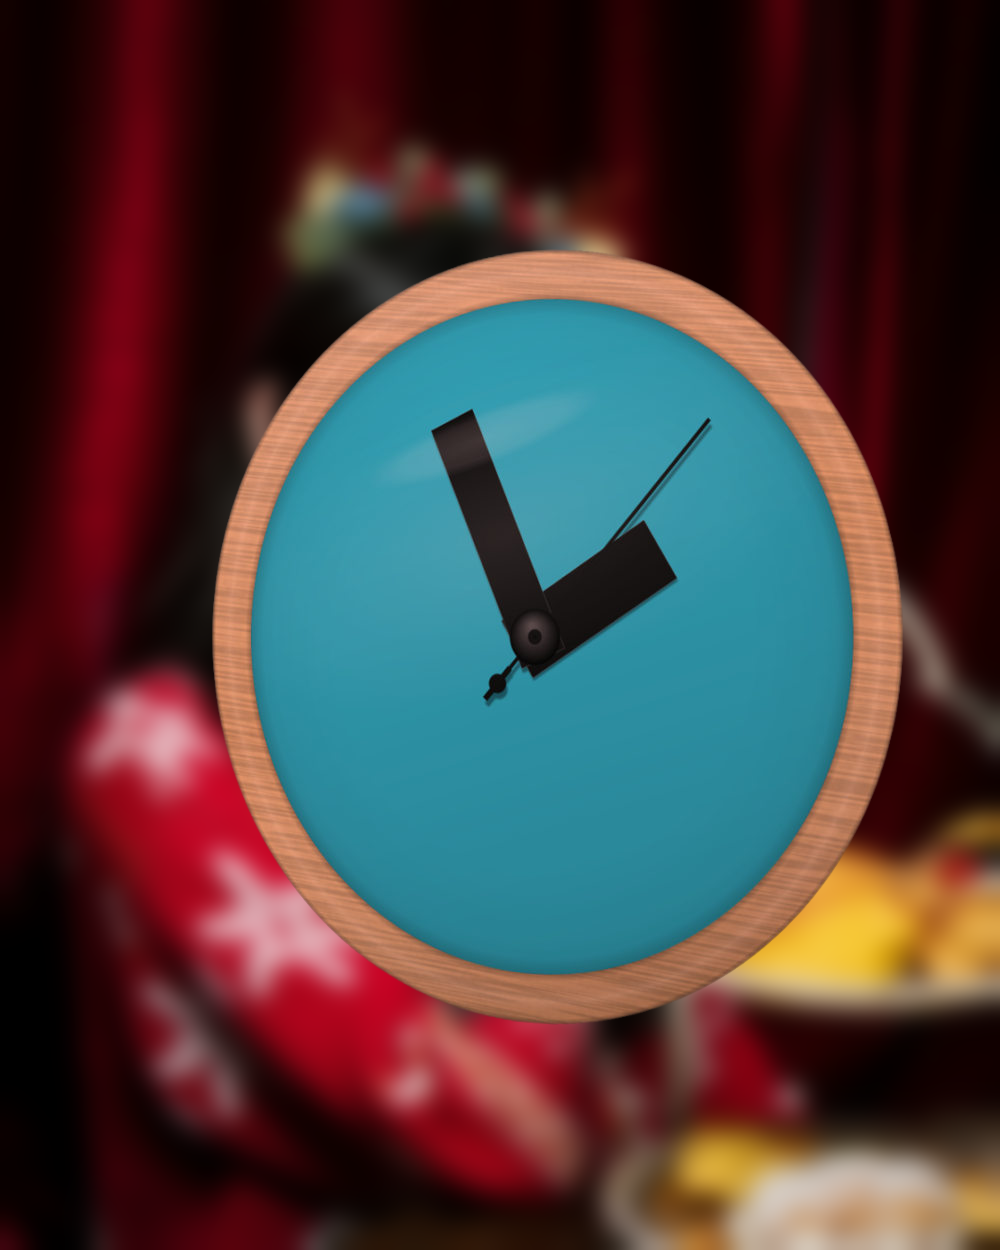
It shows 1:56:07
